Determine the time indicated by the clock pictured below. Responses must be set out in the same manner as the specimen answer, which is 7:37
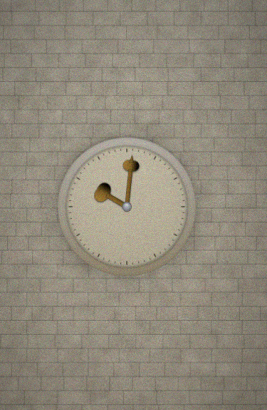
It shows 10:01
